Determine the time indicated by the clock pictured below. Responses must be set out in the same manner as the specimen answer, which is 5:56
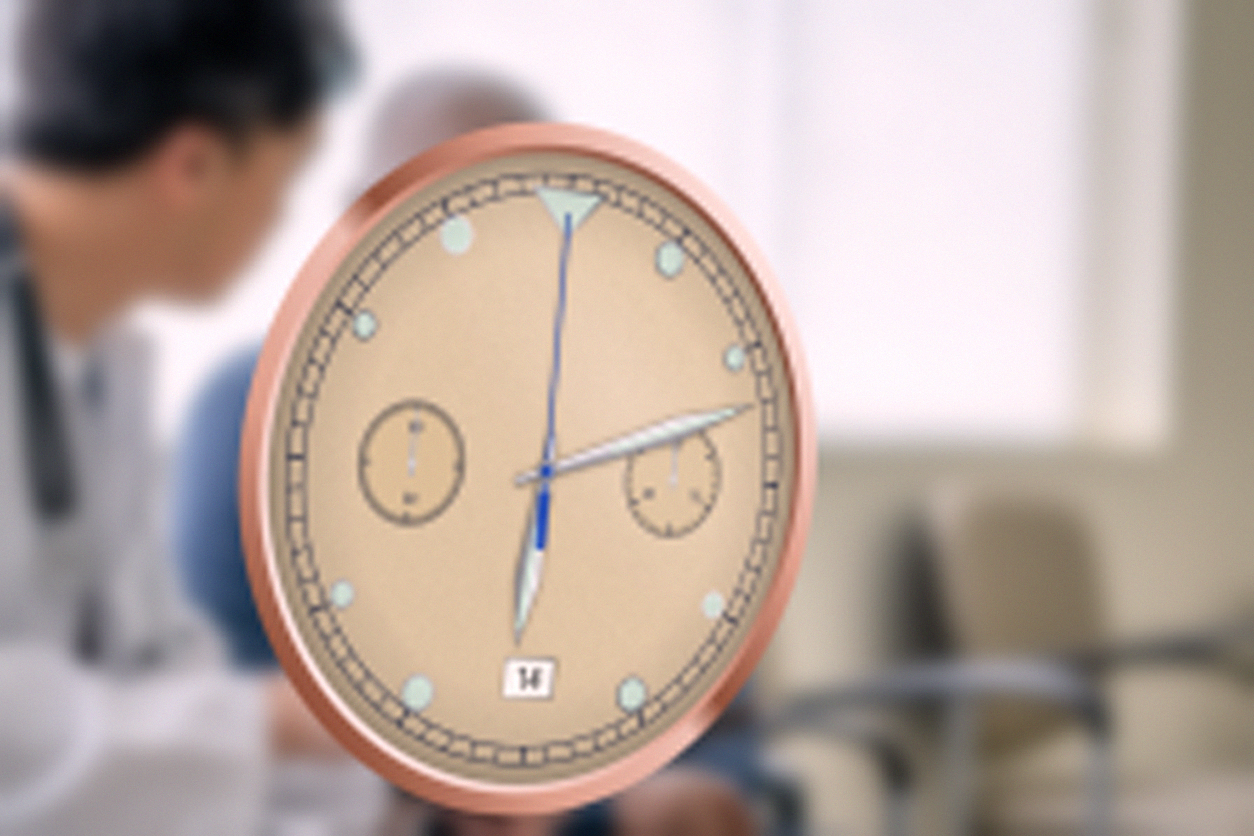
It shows 6:12
